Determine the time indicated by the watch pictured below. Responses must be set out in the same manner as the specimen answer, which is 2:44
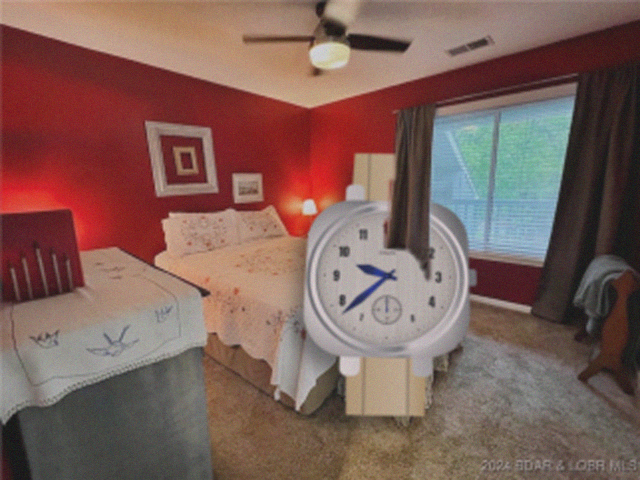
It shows 9:38
